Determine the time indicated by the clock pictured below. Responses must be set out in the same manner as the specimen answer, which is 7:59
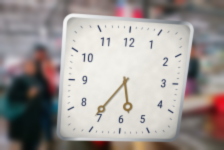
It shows 5:36
